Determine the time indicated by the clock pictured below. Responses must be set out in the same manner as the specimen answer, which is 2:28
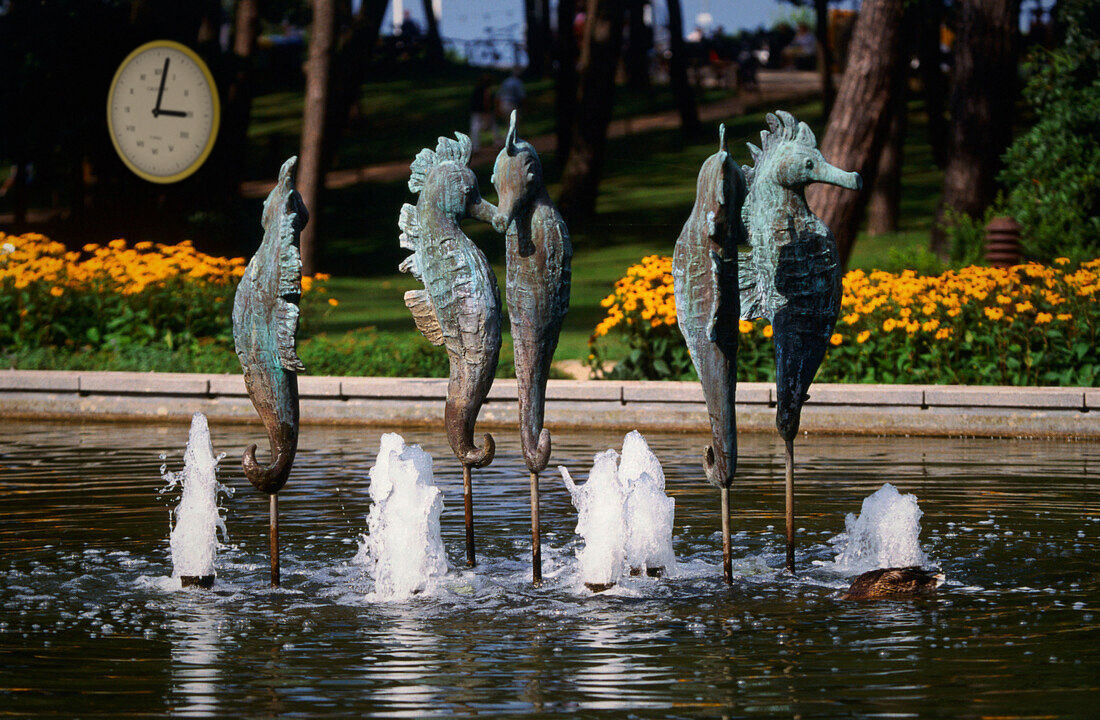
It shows 3:02
